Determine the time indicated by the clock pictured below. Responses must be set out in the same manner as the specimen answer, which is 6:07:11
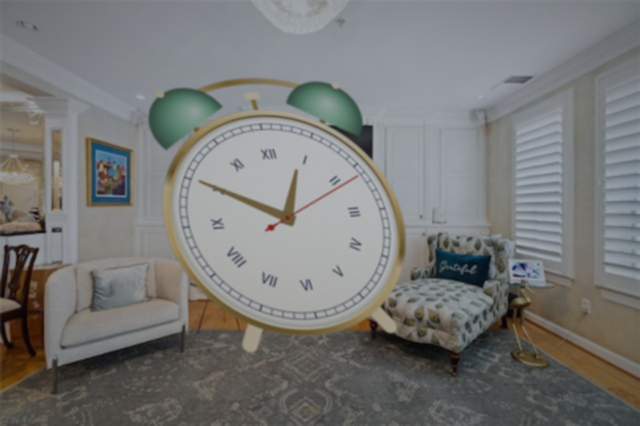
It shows 12:50:11
